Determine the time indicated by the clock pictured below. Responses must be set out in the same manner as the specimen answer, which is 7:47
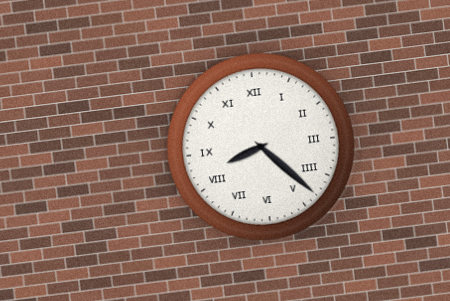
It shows 8:23
